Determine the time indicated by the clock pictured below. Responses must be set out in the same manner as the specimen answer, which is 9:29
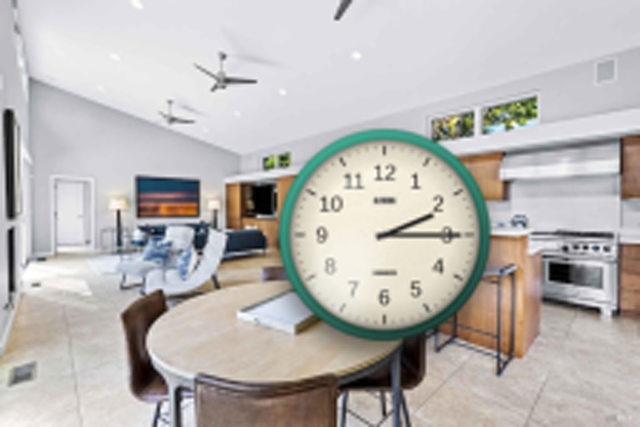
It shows 2:15
